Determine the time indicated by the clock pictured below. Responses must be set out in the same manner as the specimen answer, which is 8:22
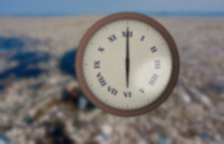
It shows 6:00
